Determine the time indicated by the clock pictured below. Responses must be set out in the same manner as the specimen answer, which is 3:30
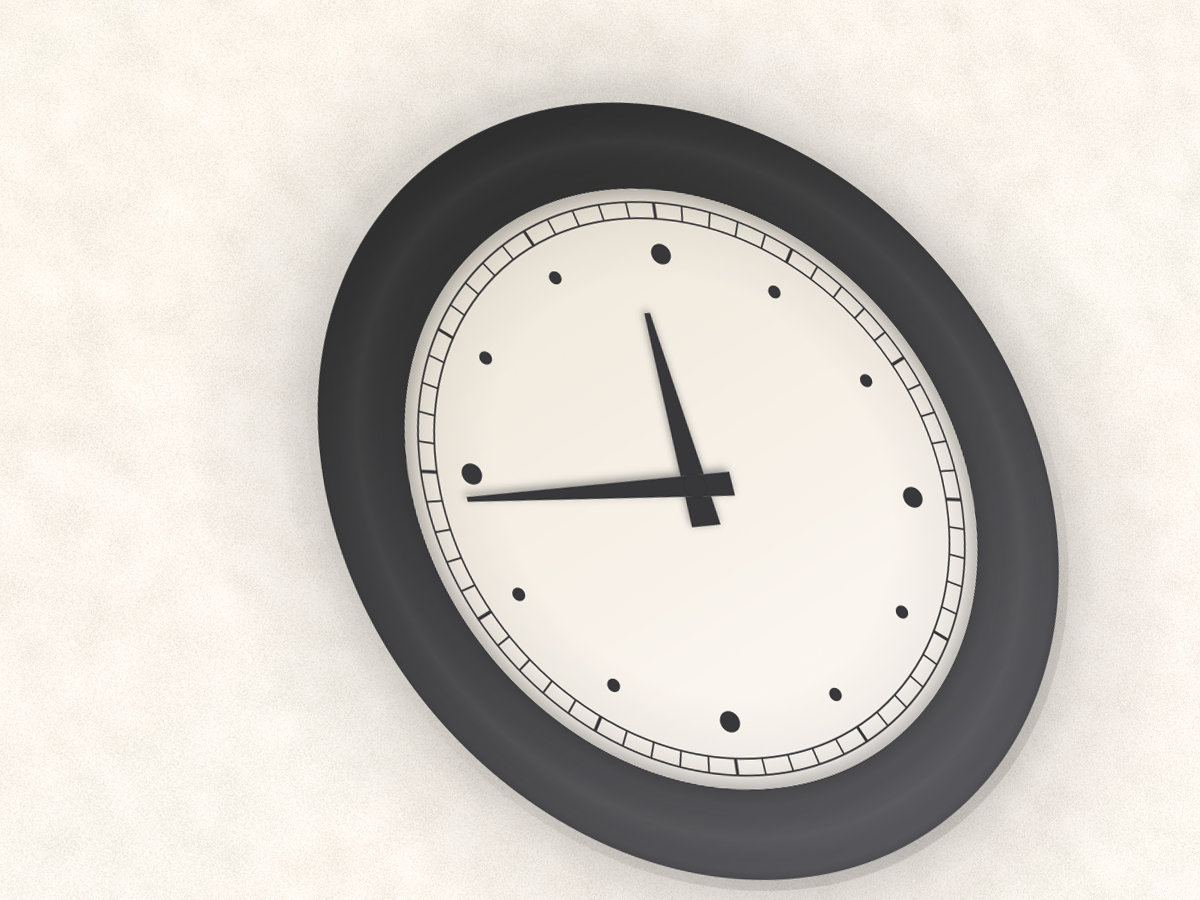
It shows 11:44
